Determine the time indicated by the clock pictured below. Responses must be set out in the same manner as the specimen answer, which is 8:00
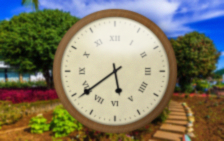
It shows 5:39
